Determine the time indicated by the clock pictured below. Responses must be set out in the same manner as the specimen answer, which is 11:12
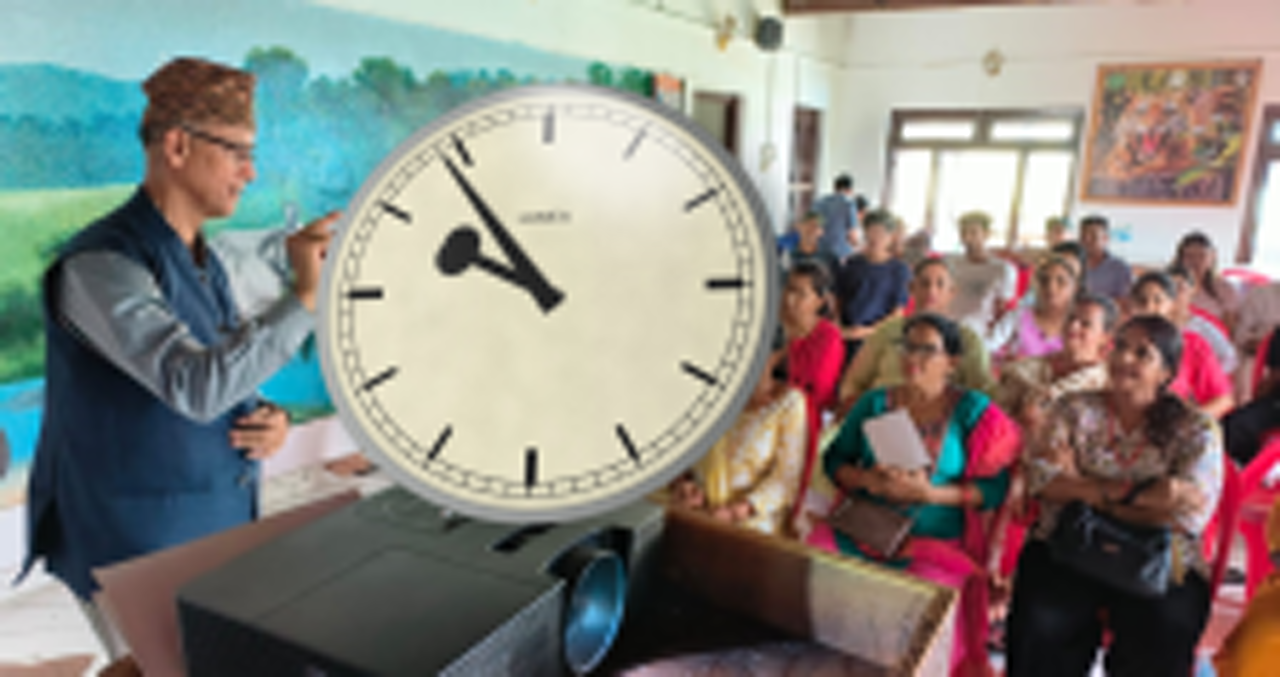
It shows 9:54
